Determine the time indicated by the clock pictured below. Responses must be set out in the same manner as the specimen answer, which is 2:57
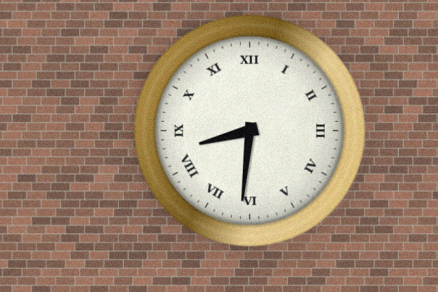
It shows 8:31
